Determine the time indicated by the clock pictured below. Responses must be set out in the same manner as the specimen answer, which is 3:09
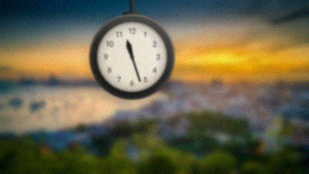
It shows 11:27
